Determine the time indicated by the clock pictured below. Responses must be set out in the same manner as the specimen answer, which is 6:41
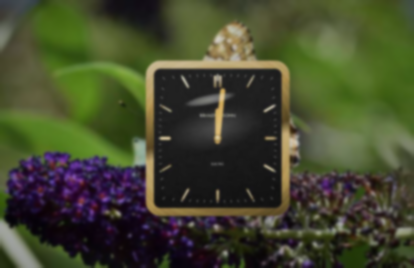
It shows 12:01
